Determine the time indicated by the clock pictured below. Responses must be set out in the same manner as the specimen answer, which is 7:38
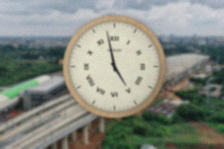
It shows 4:58
